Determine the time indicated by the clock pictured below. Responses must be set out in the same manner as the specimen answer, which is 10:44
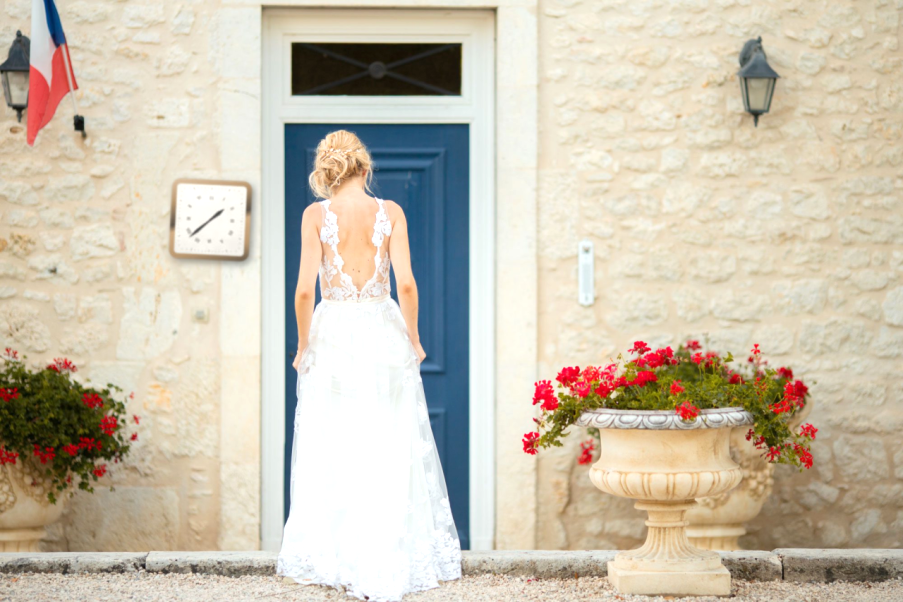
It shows 1:38
